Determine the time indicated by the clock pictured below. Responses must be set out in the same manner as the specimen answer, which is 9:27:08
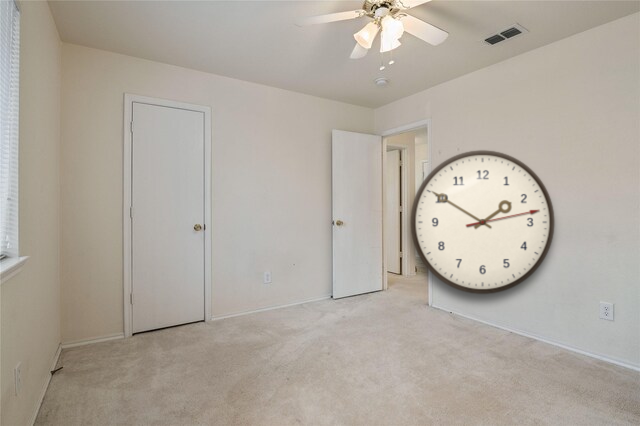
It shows 1:50:13
